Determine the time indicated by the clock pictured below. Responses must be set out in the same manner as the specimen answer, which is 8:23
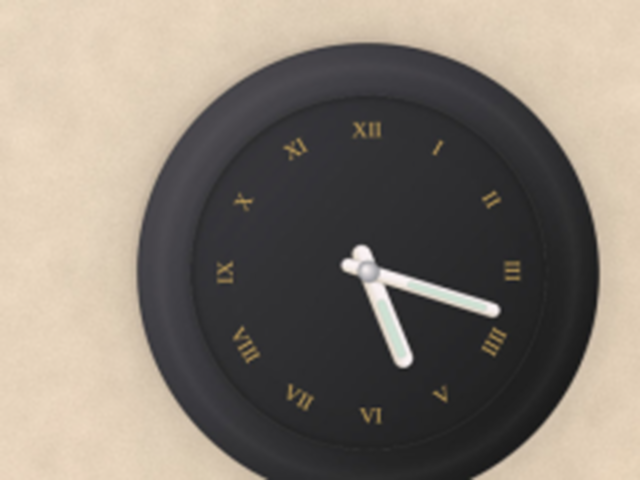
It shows 5:18
